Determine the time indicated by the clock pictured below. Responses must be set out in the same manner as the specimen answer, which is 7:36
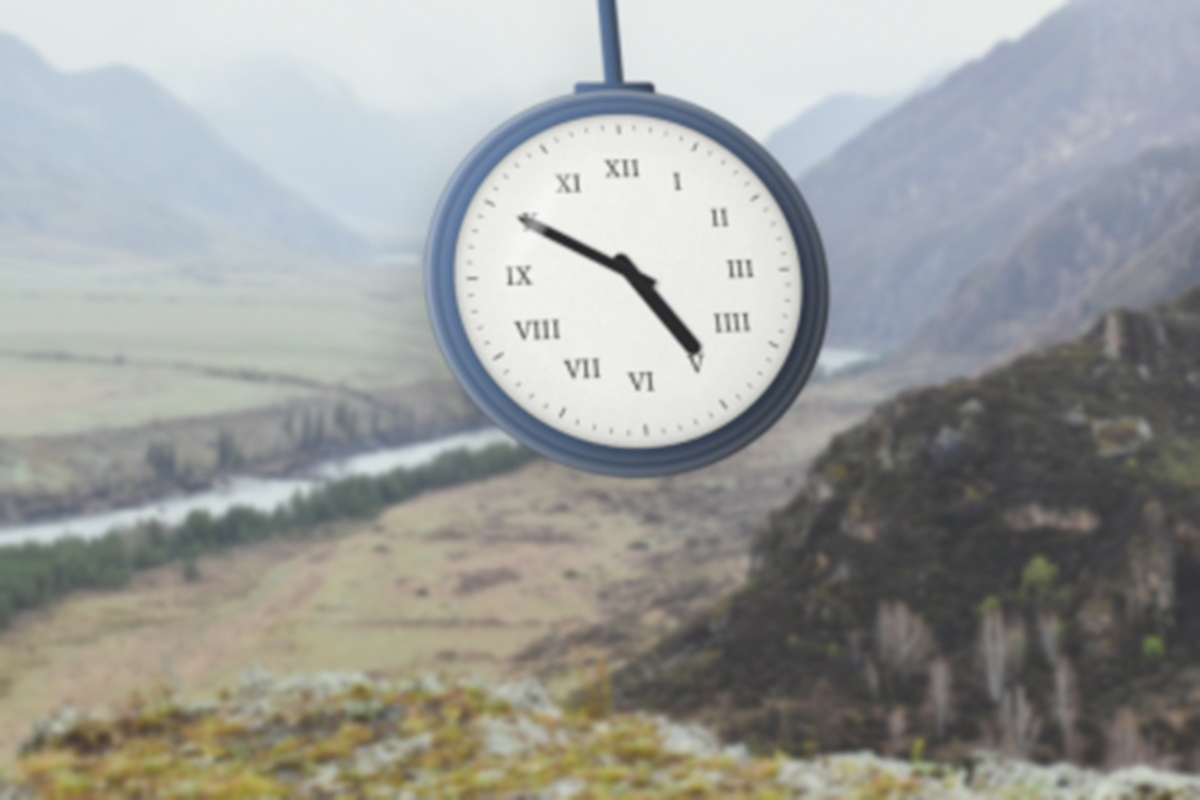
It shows 4:50
